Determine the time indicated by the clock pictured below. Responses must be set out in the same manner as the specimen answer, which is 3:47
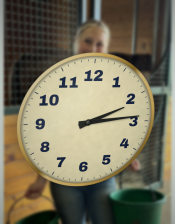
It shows 2:14
